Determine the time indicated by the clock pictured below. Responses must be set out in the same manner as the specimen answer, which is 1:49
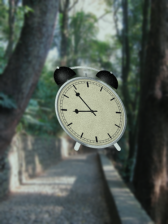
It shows 8:54
